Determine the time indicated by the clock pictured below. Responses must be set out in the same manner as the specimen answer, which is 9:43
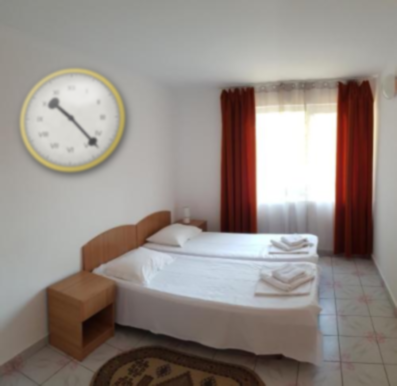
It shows 10:23
